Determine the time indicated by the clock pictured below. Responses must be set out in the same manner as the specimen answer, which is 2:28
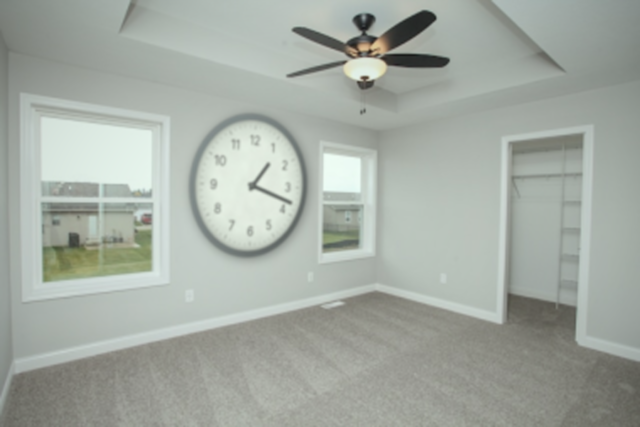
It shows 1:18
